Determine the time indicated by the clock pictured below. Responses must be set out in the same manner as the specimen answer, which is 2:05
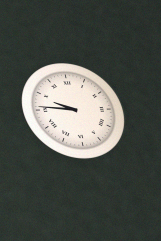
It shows 9:46
